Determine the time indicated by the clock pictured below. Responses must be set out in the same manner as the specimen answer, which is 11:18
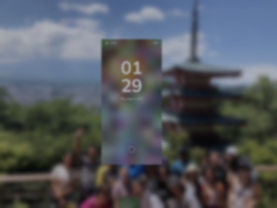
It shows 1:29
